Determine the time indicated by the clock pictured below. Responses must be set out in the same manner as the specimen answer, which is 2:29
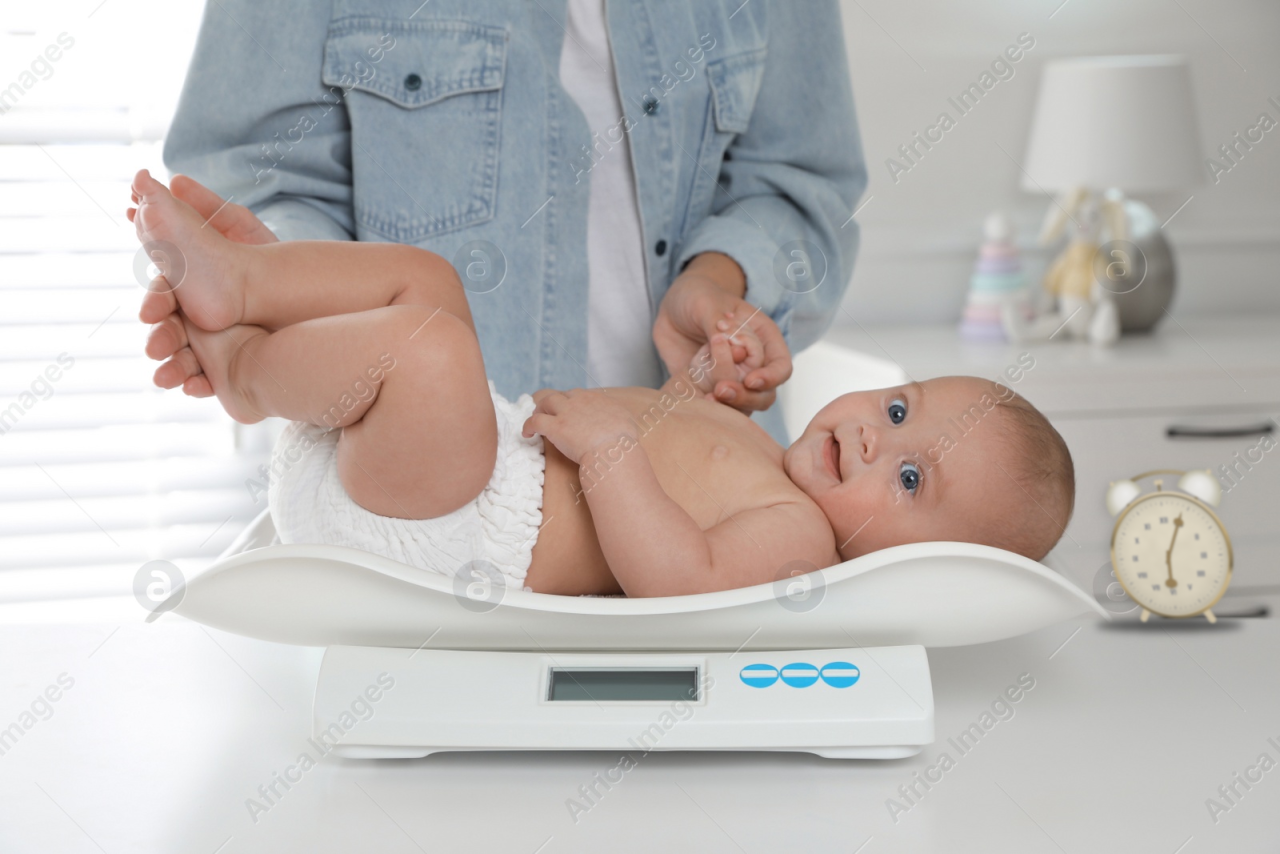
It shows 6:04
